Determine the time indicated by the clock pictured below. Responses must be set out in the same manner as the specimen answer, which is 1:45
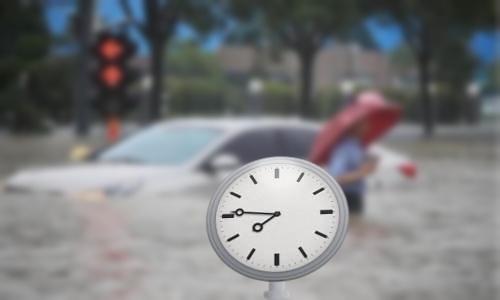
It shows 7:46
